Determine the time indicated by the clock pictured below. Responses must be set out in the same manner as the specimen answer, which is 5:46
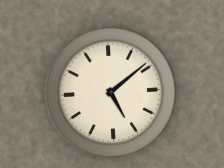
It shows 5:09
